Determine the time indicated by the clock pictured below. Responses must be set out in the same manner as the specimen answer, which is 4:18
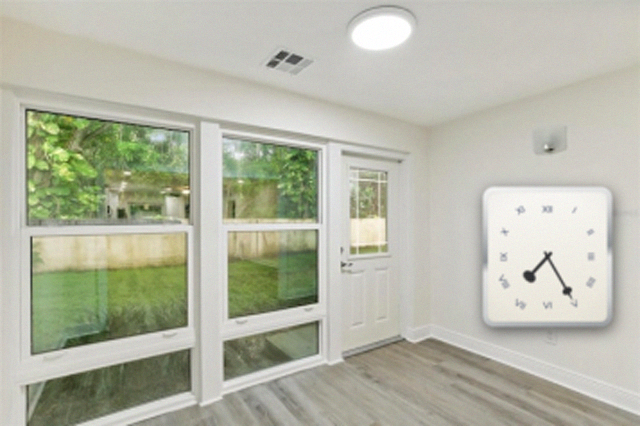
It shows 7:25
